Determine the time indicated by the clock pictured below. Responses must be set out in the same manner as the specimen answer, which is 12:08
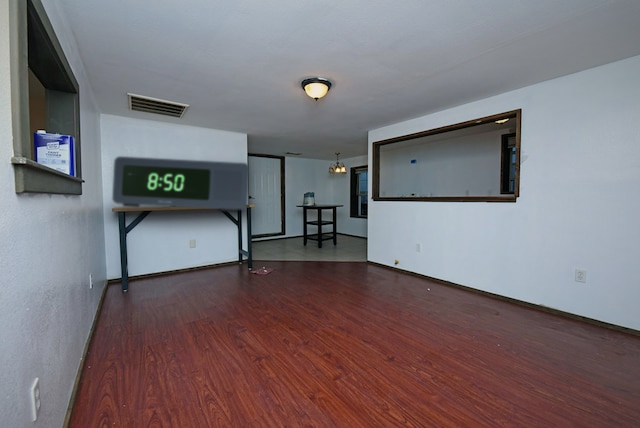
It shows 8:50
